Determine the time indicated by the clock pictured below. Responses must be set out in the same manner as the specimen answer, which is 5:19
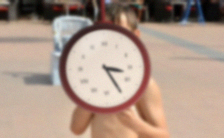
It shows 3:25
